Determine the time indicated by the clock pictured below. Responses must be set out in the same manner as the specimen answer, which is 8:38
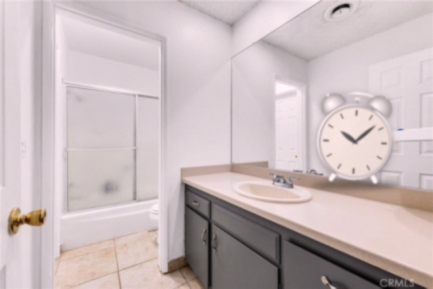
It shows 10:08
